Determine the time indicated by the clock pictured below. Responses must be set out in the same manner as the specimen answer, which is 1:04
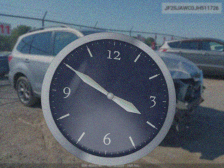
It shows 3:50
